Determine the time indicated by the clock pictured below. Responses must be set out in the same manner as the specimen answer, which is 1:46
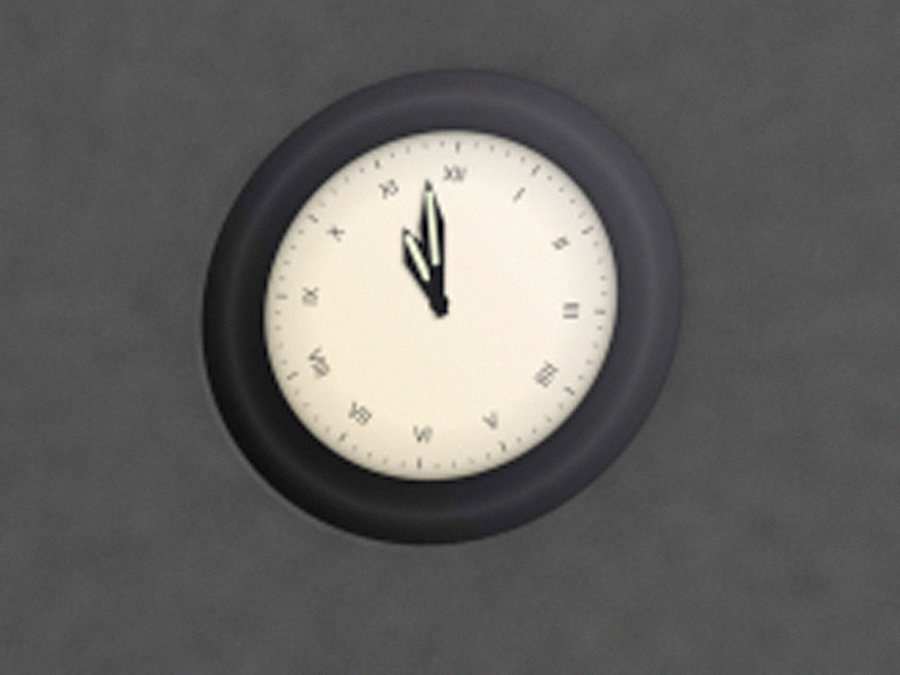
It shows 10:58
